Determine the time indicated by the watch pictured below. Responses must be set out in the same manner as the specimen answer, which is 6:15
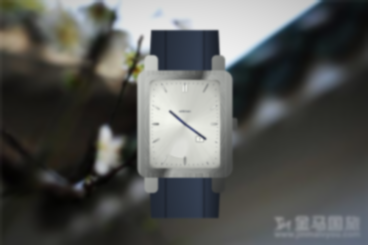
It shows 10:21
